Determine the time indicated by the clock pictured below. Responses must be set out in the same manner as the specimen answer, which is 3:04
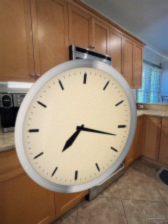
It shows 7:17
